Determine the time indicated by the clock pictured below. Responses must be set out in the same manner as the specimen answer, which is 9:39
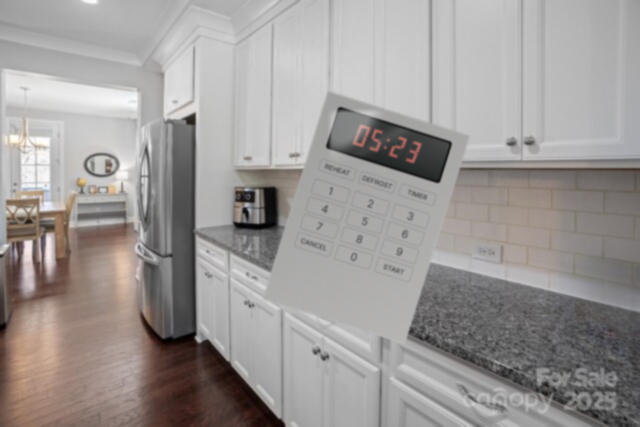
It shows 5:23
